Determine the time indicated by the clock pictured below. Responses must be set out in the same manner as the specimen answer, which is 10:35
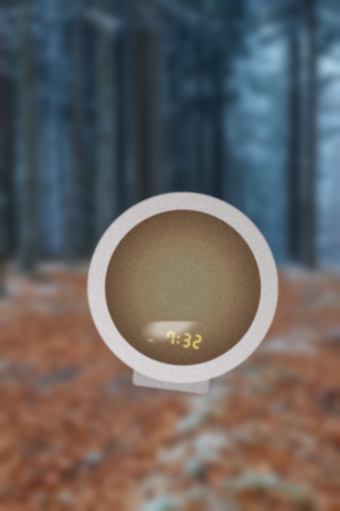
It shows 7:32
